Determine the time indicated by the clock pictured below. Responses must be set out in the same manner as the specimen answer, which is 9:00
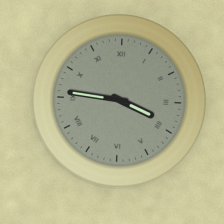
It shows 3:46
